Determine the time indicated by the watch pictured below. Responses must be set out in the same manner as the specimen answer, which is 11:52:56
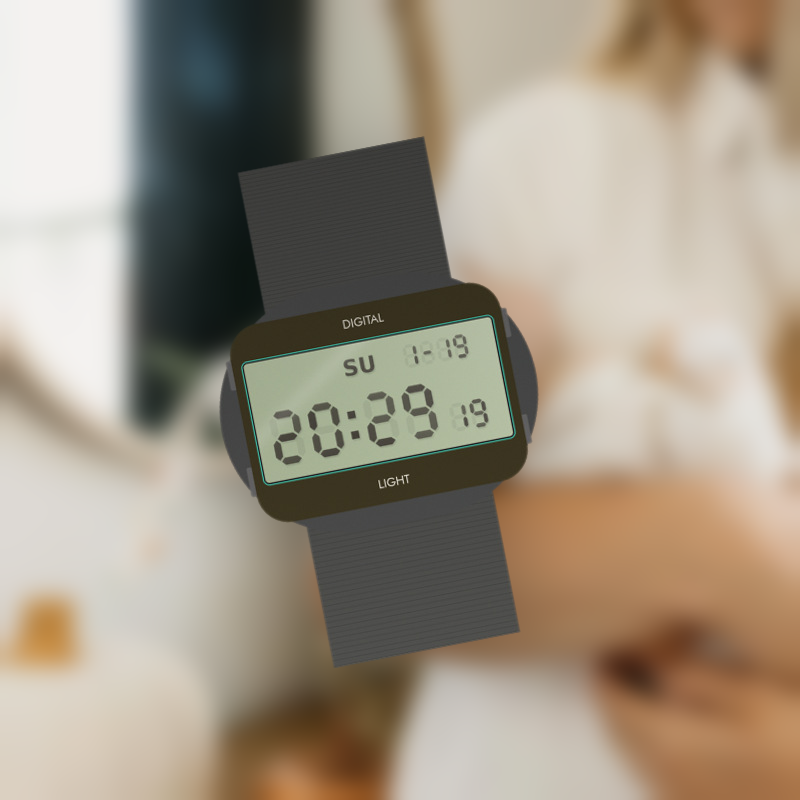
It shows 20:29:19
